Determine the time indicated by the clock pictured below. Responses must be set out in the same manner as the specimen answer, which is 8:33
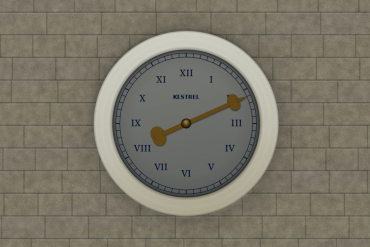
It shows 8:11
